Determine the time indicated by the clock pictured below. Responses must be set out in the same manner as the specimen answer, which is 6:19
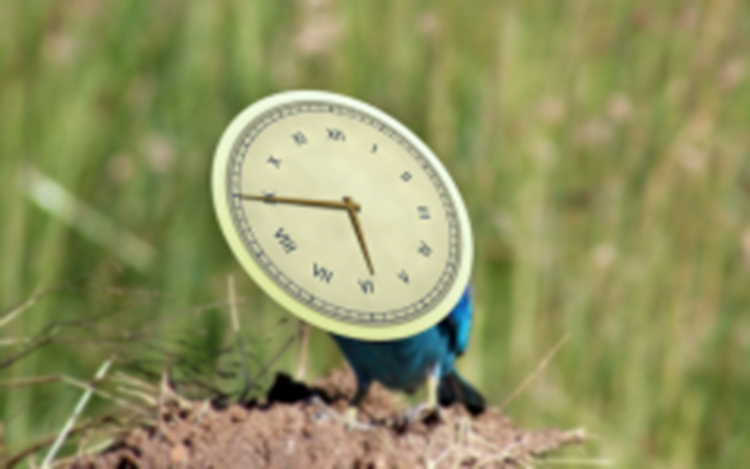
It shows 5:45
